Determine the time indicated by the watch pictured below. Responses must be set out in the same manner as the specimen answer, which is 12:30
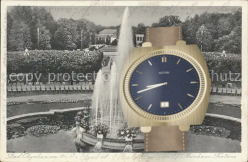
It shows 8:42
